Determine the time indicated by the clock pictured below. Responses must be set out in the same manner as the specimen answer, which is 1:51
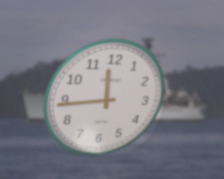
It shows 11:44
